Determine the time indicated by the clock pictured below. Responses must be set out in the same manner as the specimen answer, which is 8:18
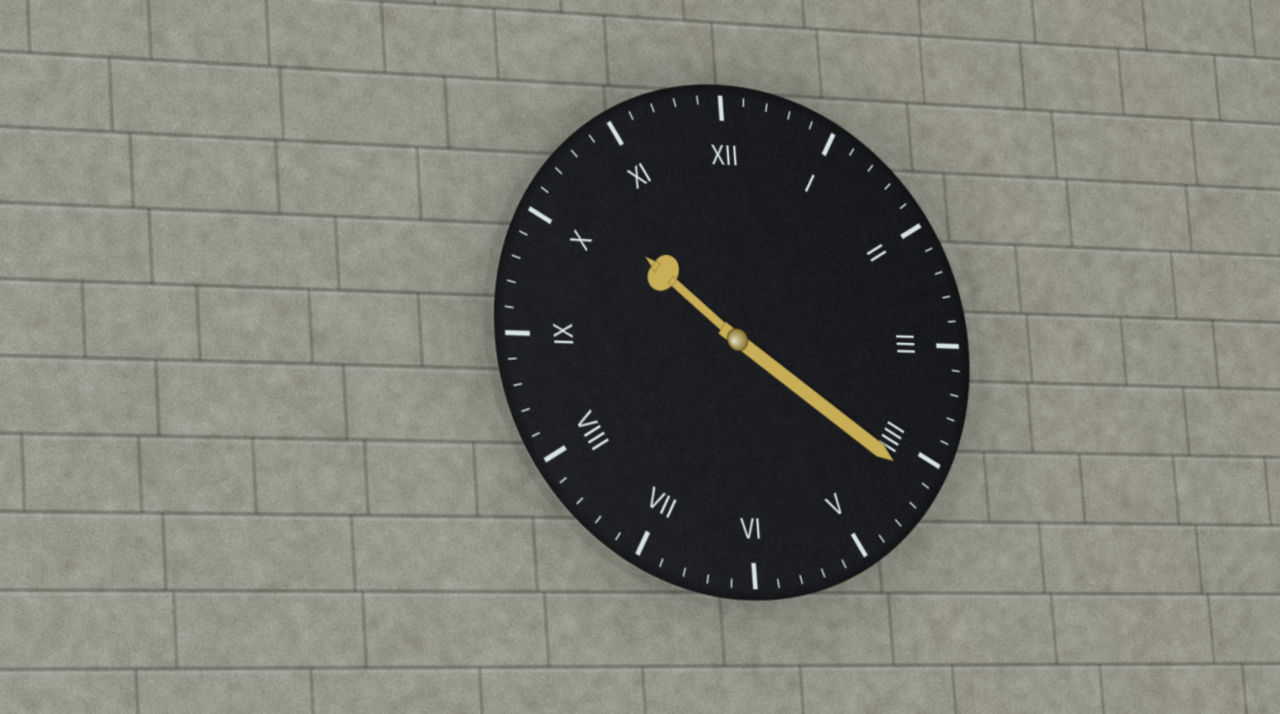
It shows 10:21
